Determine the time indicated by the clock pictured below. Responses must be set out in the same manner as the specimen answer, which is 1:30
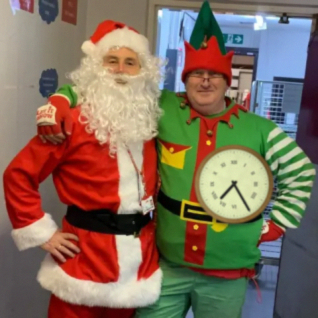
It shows 7:25
